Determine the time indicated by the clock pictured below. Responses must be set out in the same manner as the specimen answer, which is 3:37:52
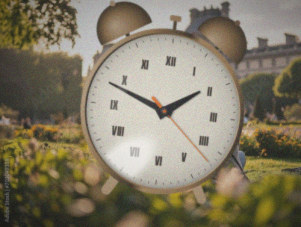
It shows 1:48:22
